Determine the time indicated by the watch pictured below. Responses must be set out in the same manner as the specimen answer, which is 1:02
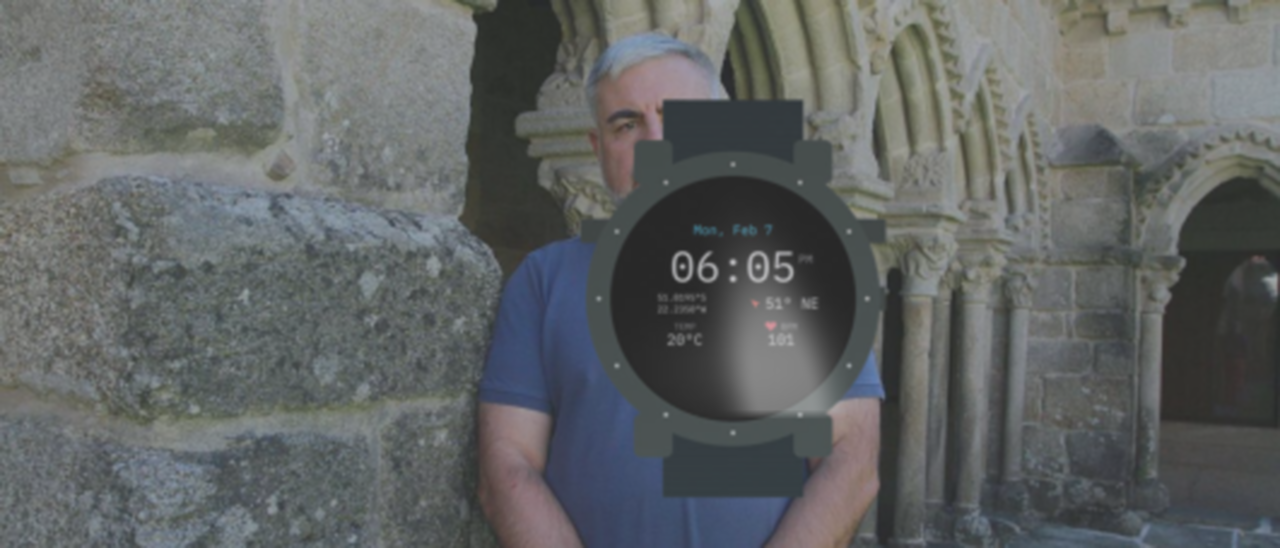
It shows 6:05
